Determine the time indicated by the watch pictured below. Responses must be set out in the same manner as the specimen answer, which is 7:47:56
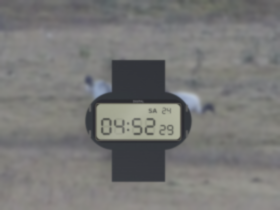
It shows 4:52:29
